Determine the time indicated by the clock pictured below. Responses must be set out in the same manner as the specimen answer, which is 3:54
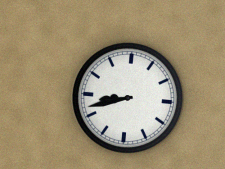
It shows 8:42
